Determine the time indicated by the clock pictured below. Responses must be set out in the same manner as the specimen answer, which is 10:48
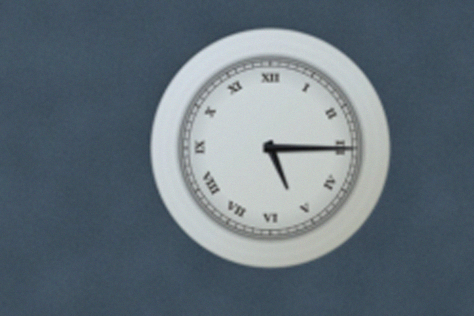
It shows 5:15
